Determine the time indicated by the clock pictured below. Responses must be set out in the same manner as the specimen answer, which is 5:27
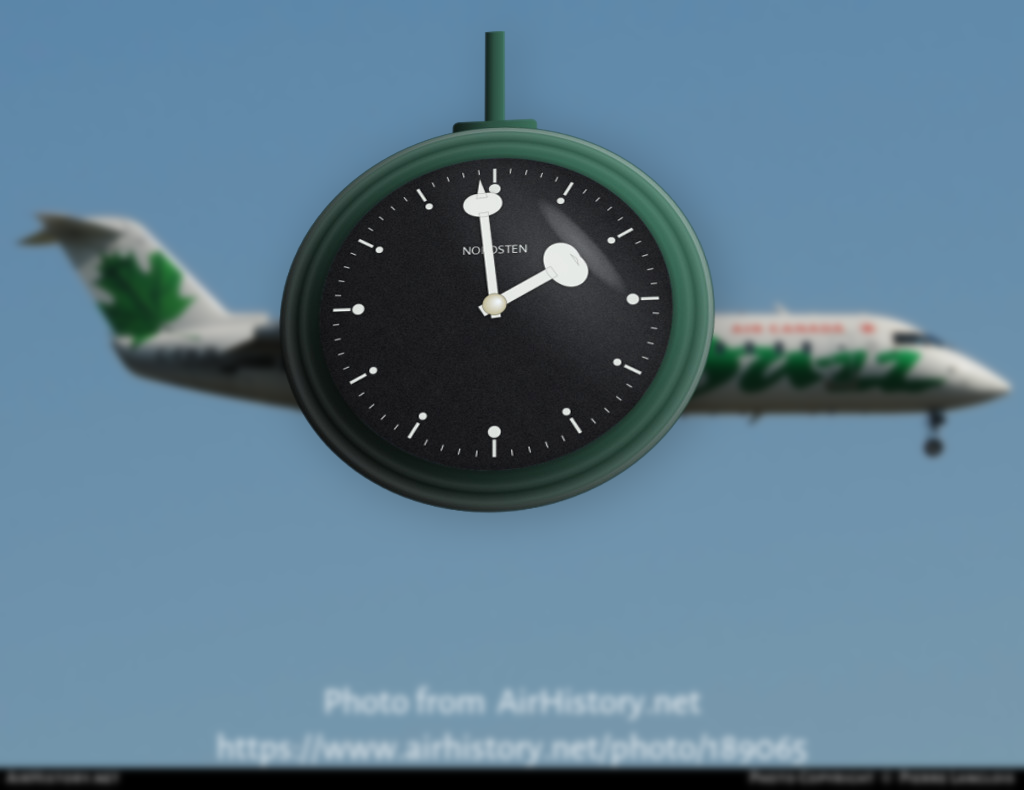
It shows 1:59
